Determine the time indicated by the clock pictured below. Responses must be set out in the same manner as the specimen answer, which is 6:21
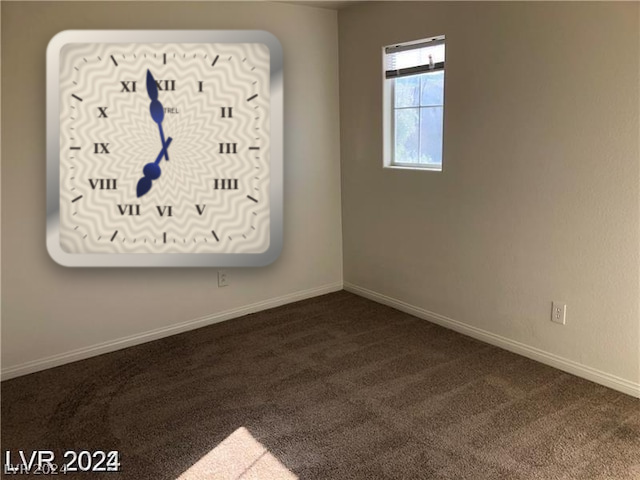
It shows 6:58
